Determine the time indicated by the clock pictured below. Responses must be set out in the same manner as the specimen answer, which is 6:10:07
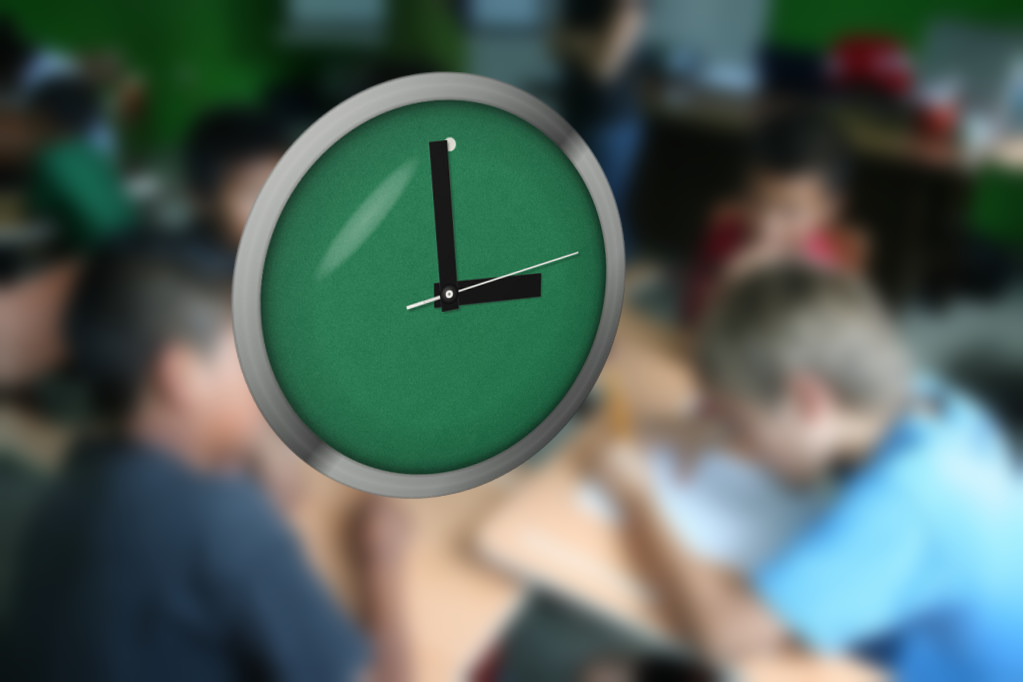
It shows 2:59:13
